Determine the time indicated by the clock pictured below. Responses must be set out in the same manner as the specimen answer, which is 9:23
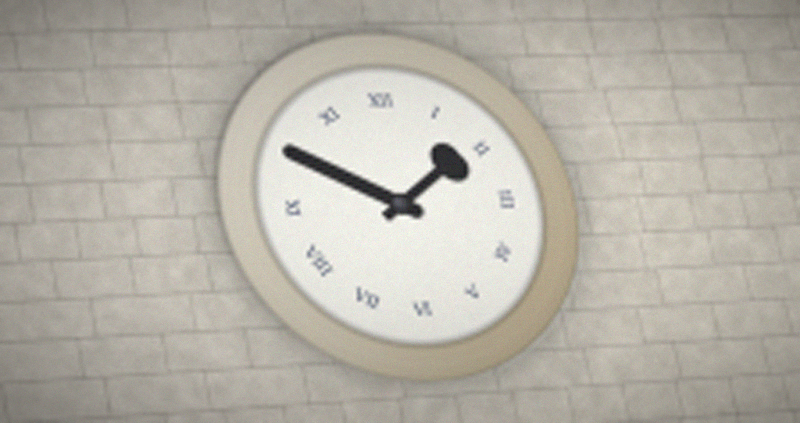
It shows 1:50
